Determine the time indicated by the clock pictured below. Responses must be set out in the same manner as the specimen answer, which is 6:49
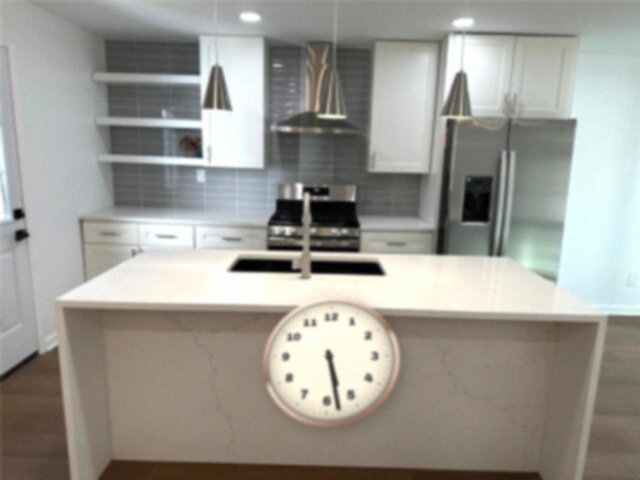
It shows 5:28
